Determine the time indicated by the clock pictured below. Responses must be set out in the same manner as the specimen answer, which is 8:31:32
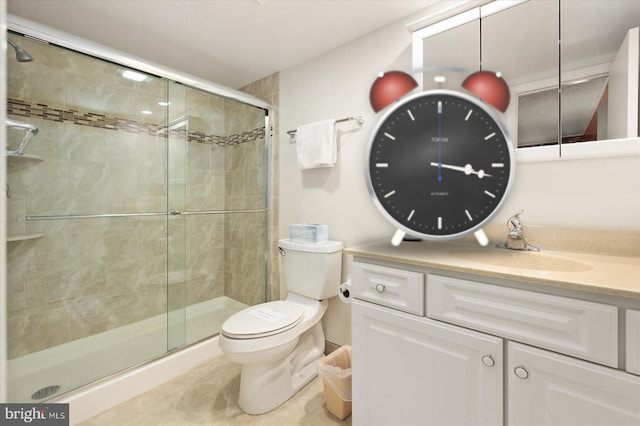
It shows 3:17:00
